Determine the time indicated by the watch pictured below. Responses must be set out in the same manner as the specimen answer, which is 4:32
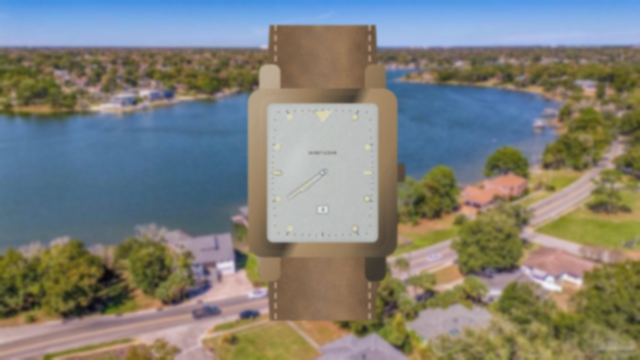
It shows 7:39
